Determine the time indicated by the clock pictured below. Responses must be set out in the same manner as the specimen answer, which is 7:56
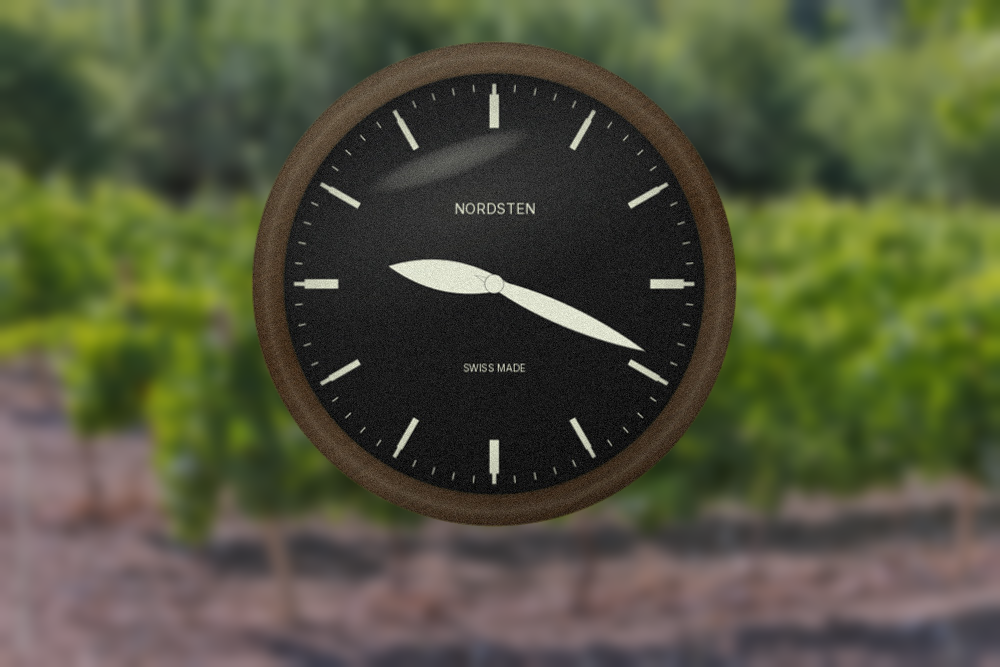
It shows 9:19
